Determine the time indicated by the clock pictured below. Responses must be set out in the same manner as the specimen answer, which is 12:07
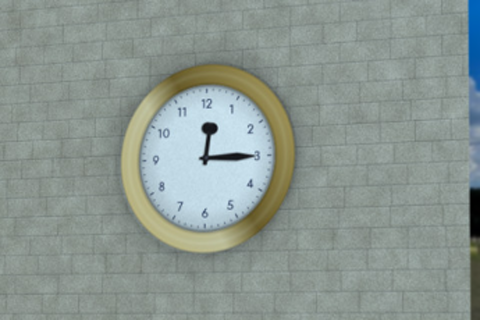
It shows 12:15
